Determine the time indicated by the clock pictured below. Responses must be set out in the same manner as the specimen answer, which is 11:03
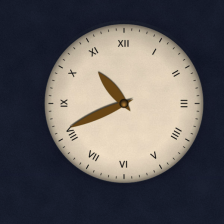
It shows 10:41
